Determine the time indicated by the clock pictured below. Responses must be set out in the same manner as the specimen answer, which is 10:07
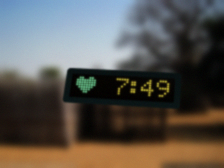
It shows 7:49
